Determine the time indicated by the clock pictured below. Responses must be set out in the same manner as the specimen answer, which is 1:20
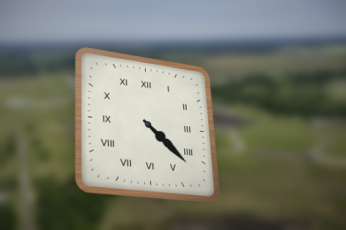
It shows 4:22
